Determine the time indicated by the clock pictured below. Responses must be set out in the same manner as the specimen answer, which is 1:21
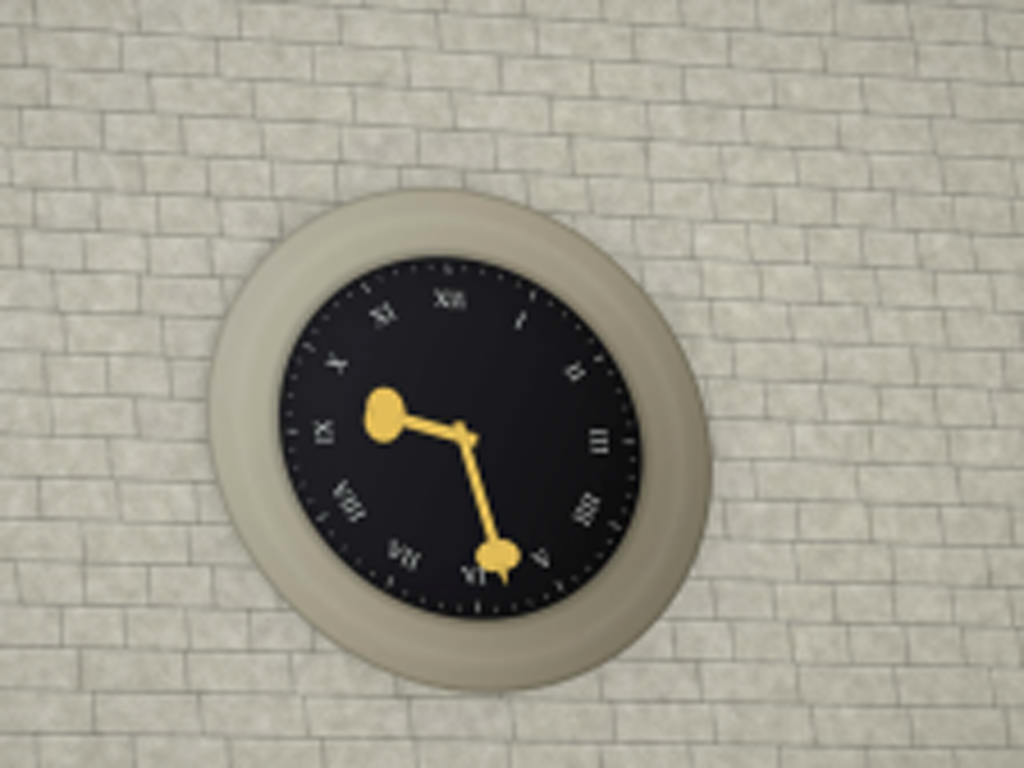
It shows 9:28
